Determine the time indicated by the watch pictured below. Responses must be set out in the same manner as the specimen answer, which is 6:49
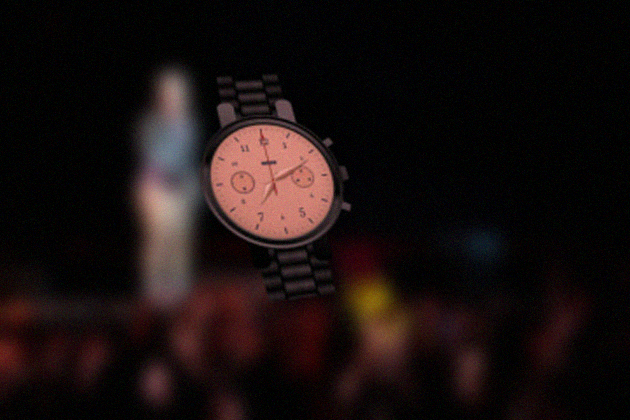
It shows 7:11
